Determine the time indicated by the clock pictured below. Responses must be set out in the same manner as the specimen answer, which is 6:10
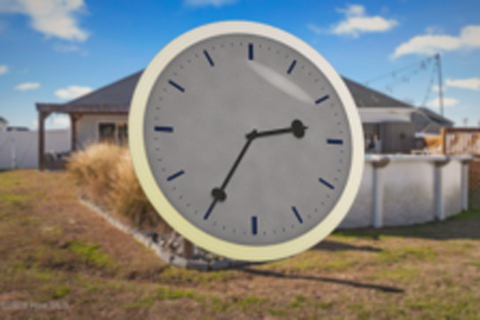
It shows 2:35
